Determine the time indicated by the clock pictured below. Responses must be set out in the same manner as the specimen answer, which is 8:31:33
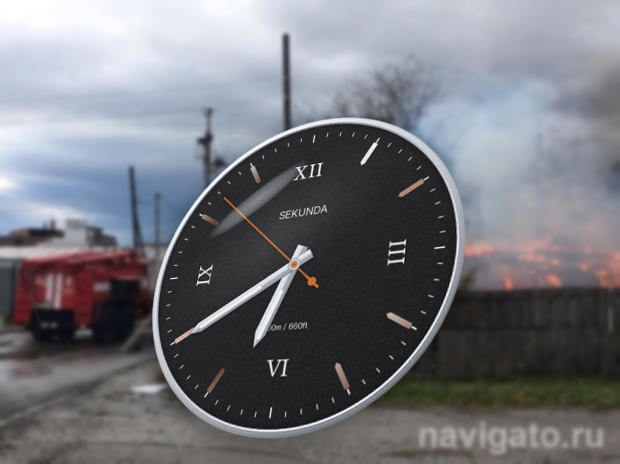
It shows 6:39:52
